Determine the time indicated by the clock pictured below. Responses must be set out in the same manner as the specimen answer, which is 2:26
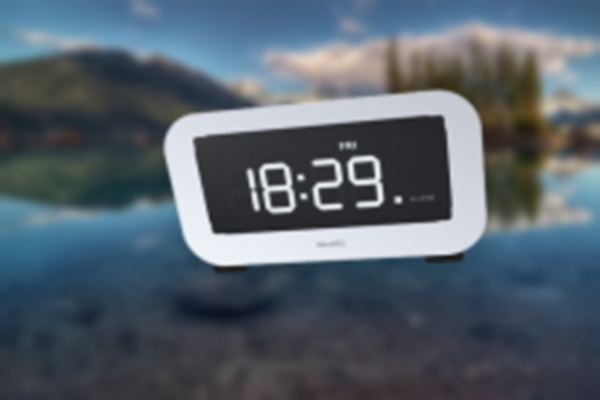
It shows 18:29
